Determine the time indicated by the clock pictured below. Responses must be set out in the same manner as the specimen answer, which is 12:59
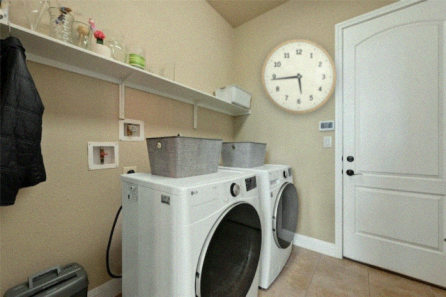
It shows 5:44
